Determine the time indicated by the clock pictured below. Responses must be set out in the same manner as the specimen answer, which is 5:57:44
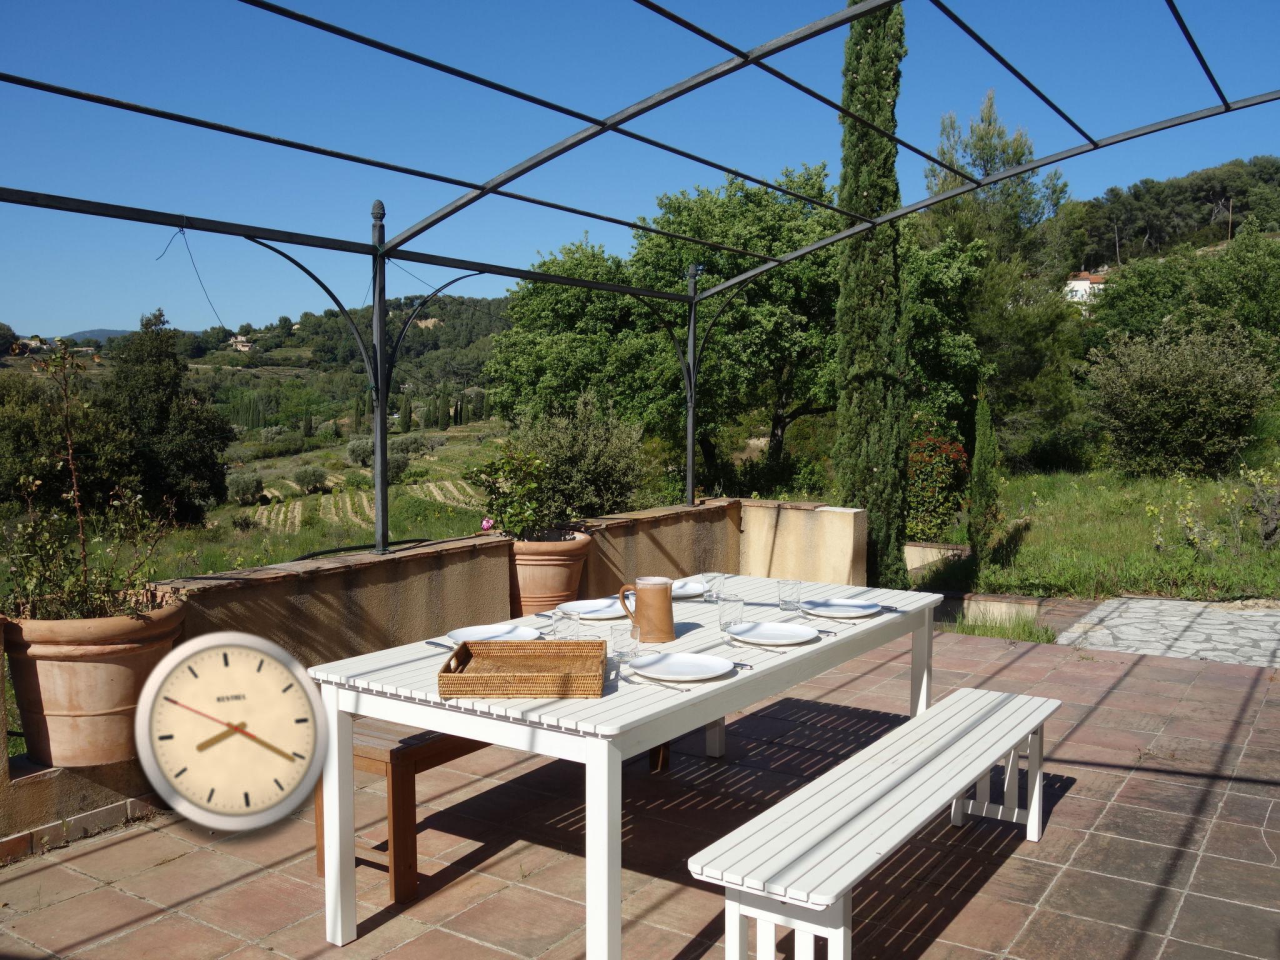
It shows 8:20:50
